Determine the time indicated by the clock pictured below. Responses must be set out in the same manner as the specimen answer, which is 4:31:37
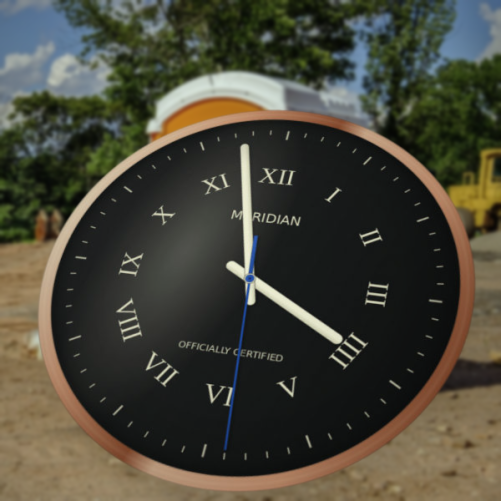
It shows 3:57:29
